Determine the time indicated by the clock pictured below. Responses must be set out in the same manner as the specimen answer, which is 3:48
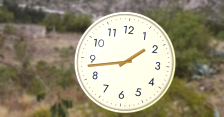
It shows 1:43
